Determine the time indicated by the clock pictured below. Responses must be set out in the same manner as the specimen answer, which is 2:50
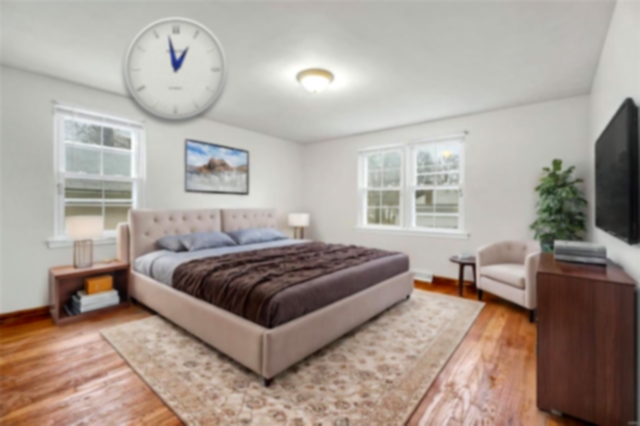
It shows 12:58
